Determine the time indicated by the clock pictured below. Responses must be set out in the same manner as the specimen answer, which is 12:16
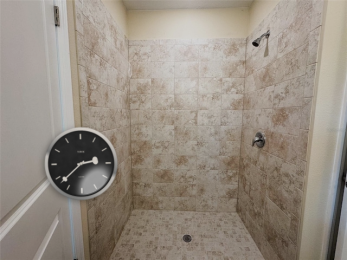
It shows 2:38
